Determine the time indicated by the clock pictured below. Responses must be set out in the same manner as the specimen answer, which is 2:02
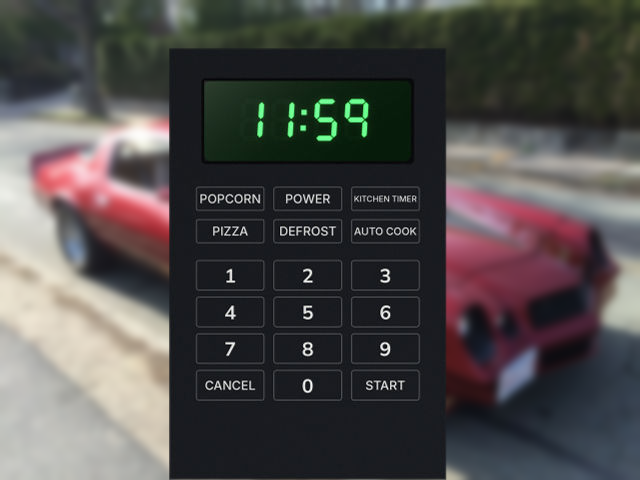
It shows 11:59
